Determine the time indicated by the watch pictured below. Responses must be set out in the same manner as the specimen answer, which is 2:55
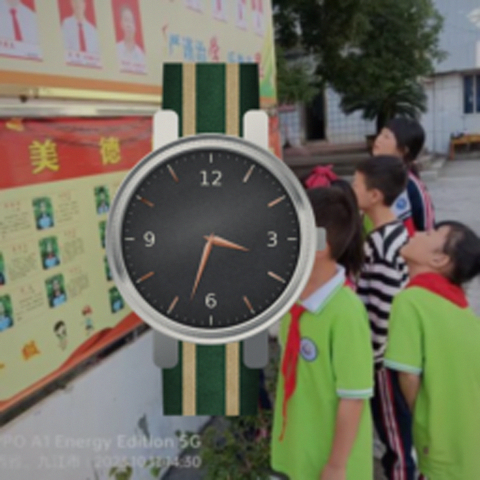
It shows 3:33
